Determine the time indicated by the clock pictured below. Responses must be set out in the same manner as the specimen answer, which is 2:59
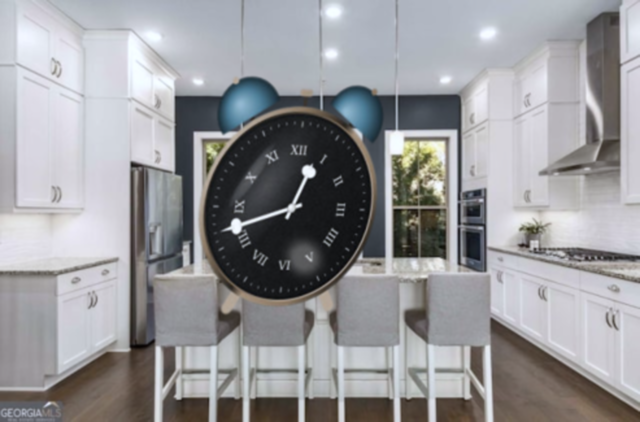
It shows 12:42
